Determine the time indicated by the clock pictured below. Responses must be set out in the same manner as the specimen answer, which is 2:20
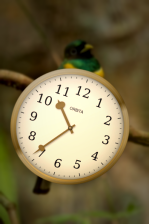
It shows 10:36
